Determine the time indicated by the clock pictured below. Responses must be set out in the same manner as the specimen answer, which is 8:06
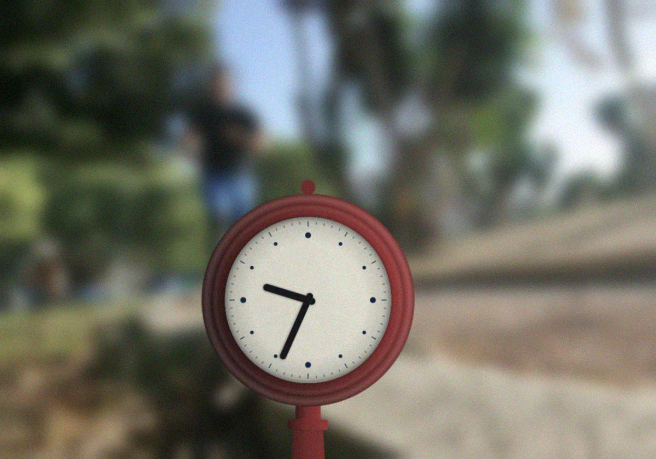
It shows 9:34
